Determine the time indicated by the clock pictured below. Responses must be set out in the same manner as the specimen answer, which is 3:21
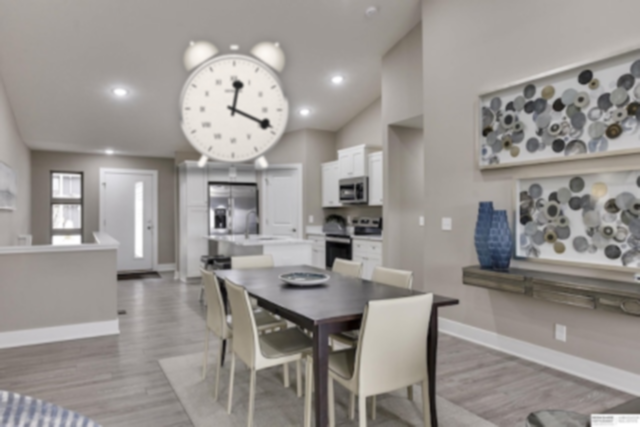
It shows 12:19
